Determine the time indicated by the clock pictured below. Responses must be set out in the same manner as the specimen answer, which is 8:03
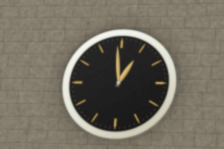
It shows 12:59
